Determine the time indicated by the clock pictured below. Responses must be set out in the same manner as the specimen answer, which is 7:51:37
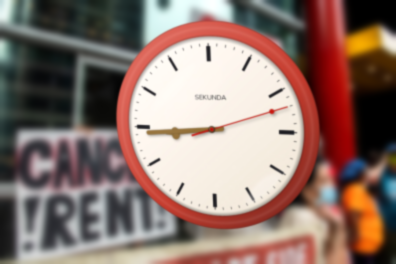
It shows 8:44:12
